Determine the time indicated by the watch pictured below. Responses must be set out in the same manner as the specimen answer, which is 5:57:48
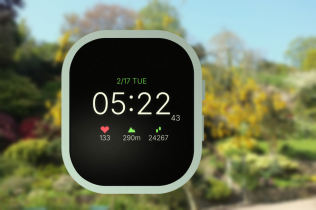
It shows 5:22:43
